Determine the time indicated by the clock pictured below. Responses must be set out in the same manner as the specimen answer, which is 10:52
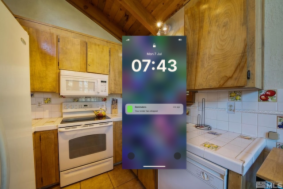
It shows 7:43
